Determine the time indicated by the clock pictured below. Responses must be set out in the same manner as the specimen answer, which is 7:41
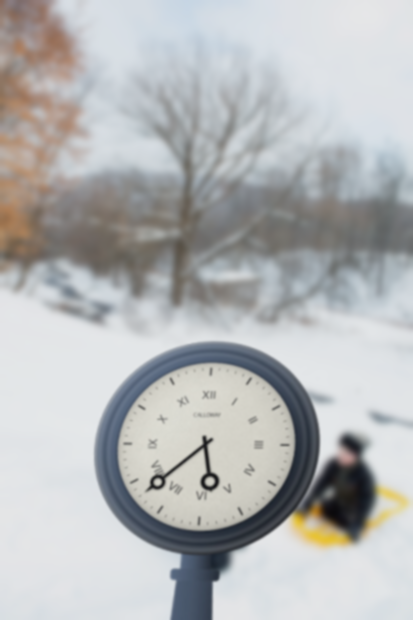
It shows 5:38
